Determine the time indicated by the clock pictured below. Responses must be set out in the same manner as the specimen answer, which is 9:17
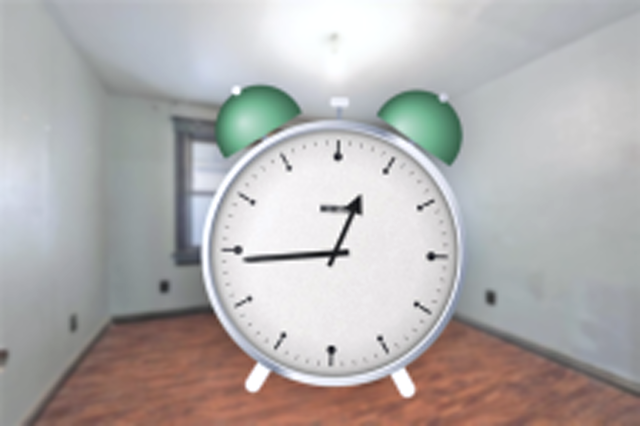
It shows 12:44
